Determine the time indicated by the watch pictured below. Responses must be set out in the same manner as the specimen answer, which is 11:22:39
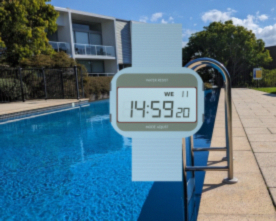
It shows 14:59:20
